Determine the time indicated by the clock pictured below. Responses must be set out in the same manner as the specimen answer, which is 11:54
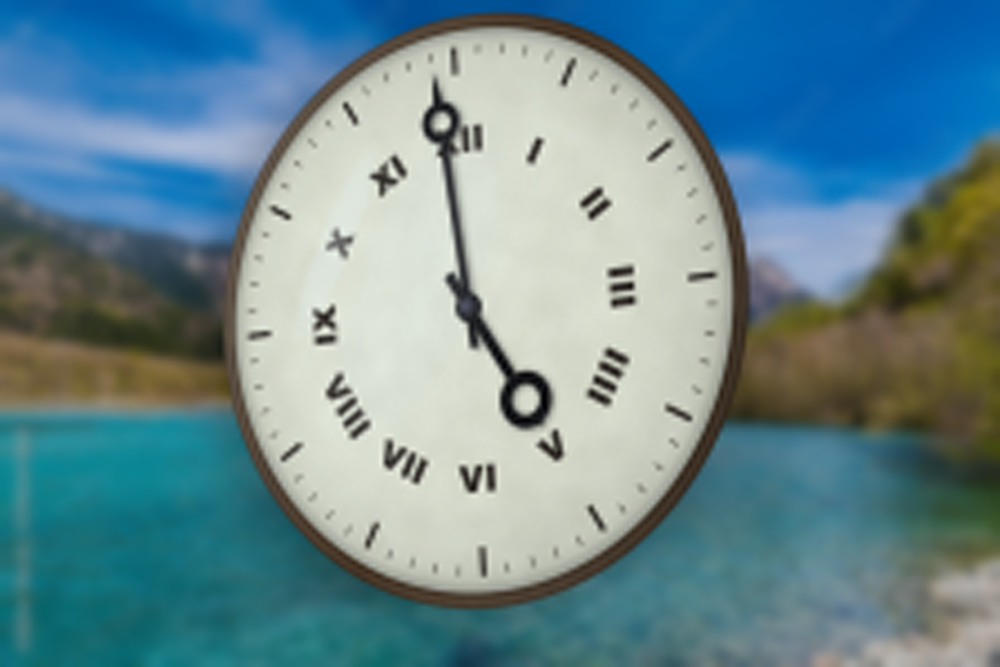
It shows 4:59
